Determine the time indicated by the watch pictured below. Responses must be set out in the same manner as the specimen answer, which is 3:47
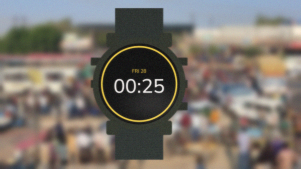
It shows 0:25
